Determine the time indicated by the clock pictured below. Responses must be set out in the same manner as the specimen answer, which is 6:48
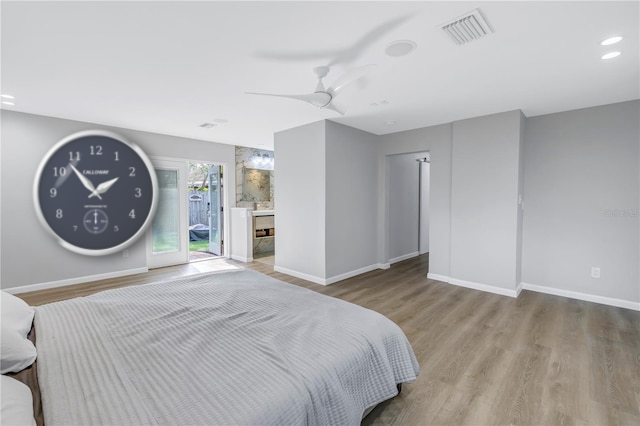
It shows 1:53
